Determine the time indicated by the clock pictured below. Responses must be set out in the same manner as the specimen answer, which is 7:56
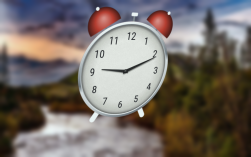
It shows 9:11
